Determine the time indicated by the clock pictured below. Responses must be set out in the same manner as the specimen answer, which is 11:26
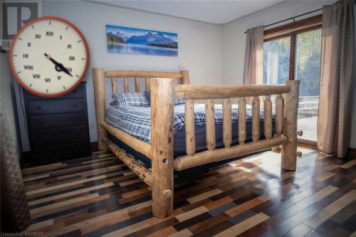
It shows 4:21
